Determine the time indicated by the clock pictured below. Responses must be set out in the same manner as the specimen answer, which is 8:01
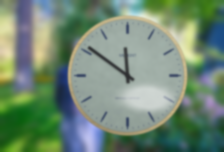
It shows 11:51
